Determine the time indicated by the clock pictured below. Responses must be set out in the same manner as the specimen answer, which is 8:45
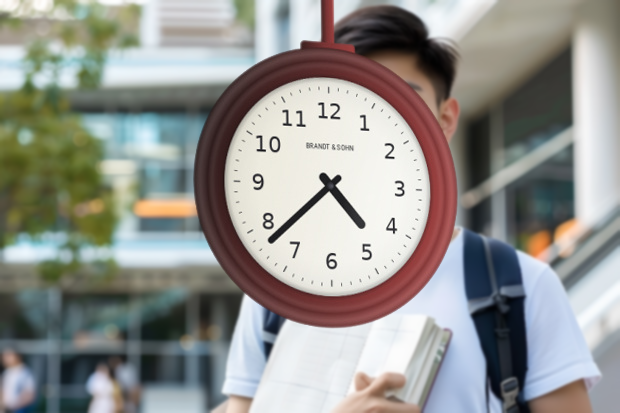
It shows 4:38
